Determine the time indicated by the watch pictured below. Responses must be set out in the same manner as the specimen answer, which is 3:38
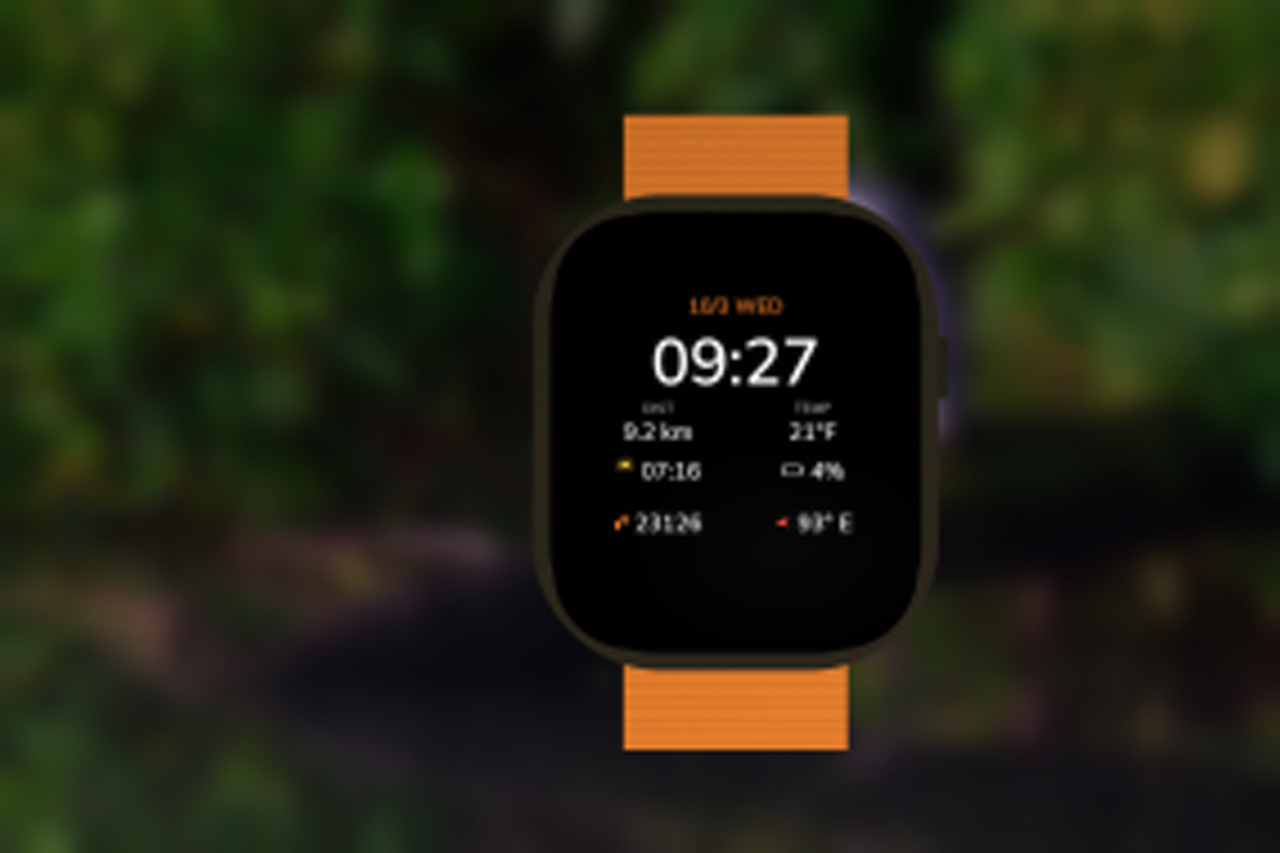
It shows 9:27
